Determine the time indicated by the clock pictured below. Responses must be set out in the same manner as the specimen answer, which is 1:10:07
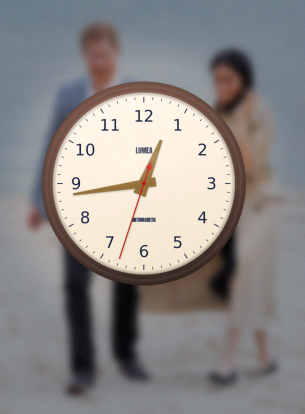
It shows 12:43:33
